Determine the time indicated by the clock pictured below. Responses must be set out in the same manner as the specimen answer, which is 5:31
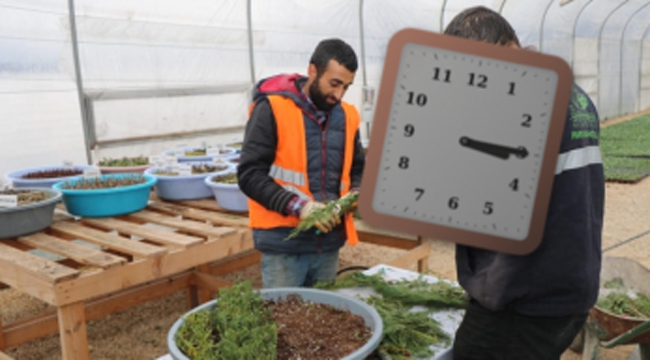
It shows 3:15
